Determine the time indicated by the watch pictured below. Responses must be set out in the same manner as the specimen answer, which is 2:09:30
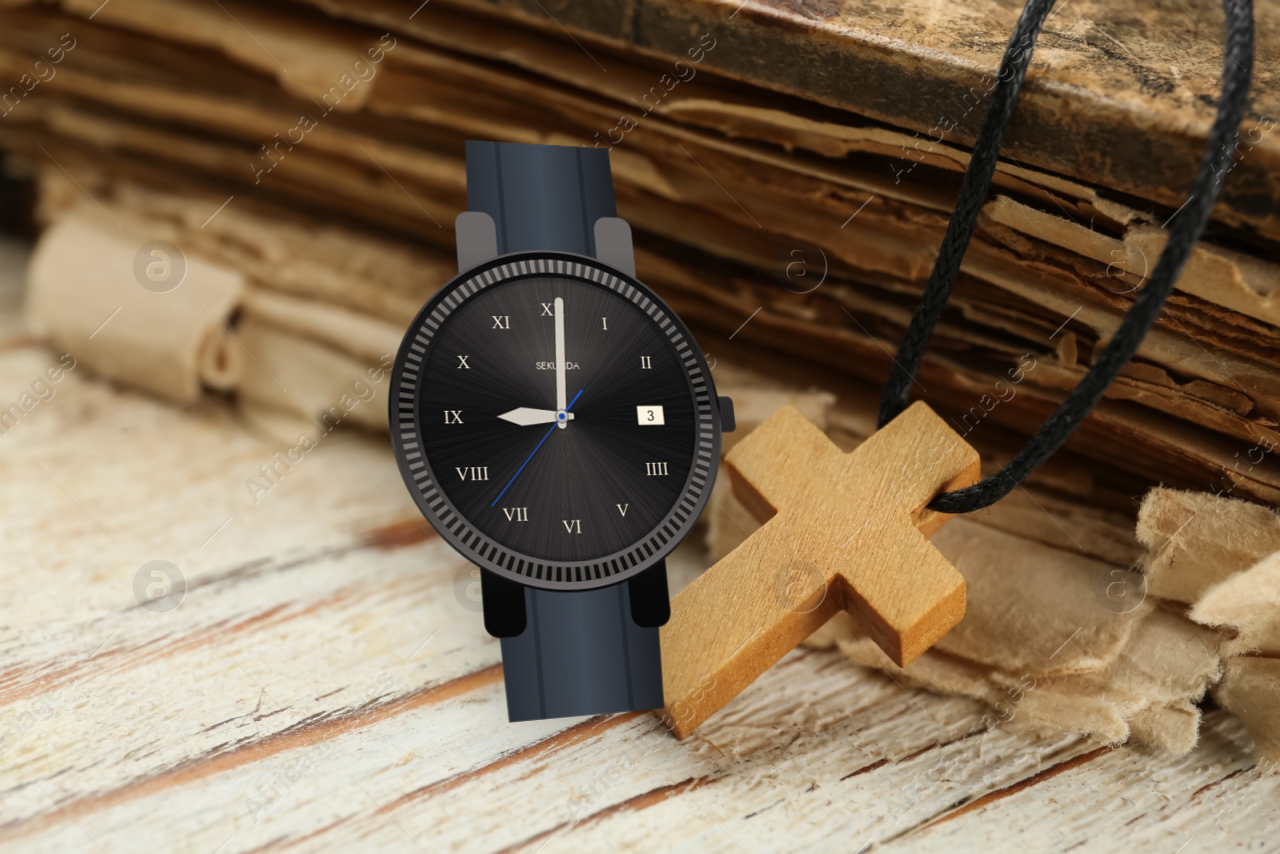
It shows 9:00:37
